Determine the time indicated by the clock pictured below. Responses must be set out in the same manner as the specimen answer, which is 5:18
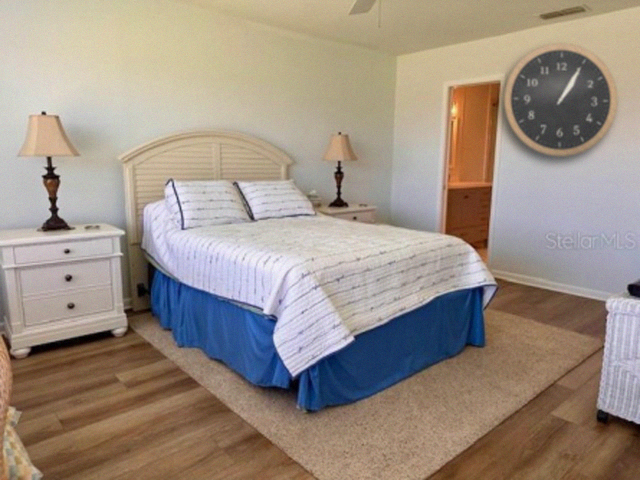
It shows 1:05
